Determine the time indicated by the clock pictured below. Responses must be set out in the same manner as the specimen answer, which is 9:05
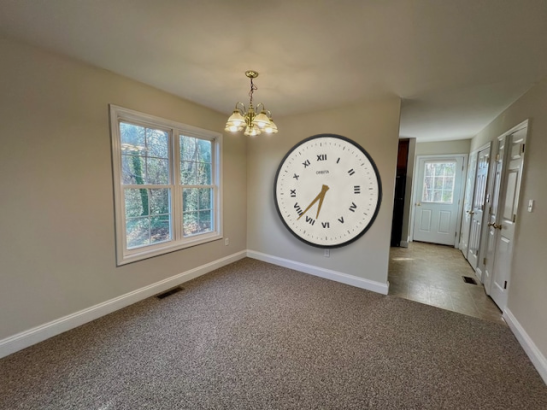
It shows 6:38
